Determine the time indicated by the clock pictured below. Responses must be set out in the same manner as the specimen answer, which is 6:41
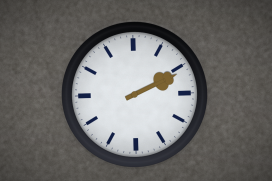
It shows 2:11
